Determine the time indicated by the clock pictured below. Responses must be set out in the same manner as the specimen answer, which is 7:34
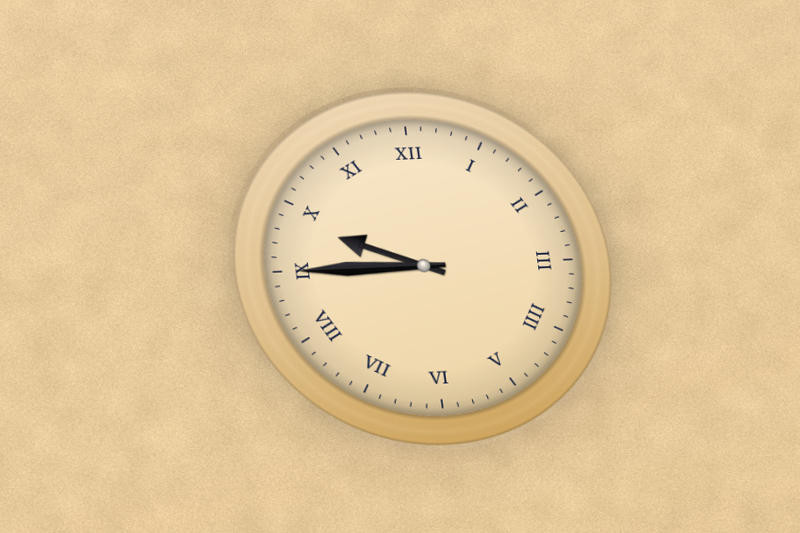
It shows 9:45
